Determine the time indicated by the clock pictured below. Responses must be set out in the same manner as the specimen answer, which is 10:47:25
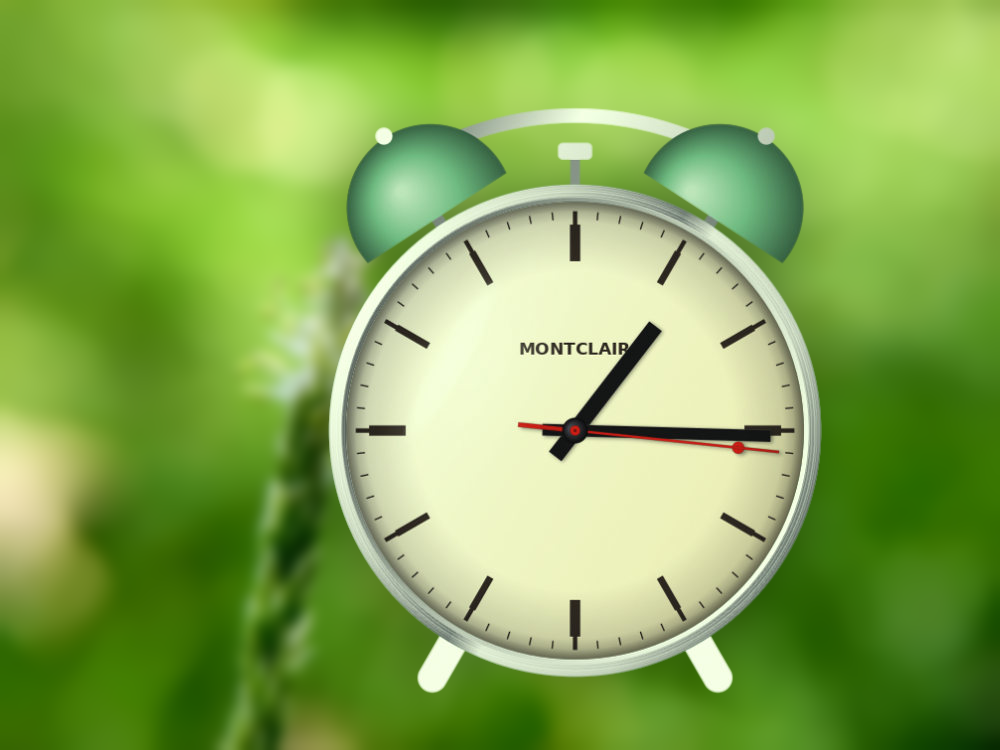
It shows 1:15:16
